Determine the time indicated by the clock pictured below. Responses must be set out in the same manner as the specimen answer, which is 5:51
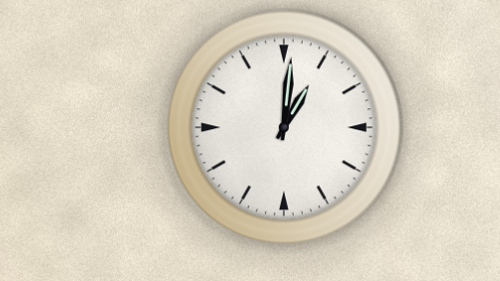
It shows 1:01
